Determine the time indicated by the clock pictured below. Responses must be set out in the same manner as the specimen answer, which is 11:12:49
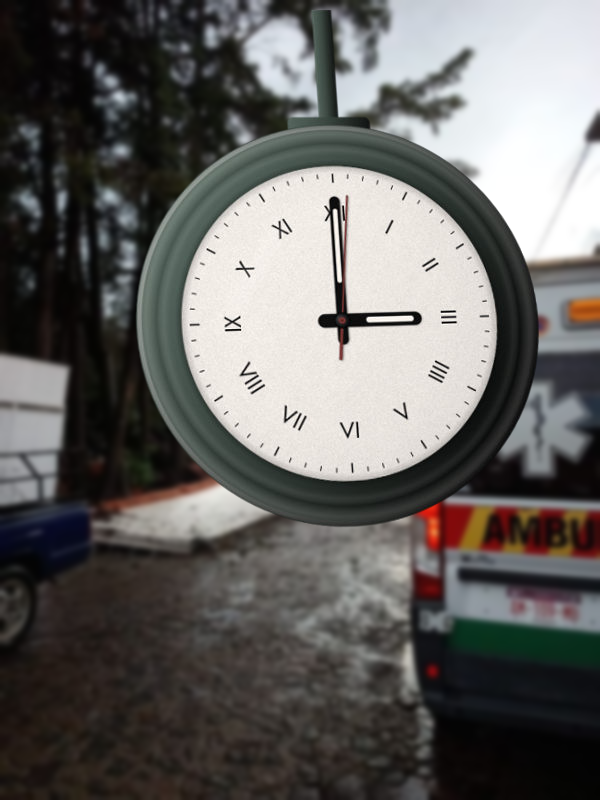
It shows 3:00:01
